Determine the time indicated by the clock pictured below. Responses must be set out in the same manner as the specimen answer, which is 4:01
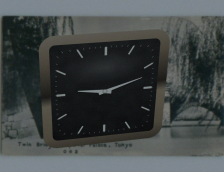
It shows 9:12
